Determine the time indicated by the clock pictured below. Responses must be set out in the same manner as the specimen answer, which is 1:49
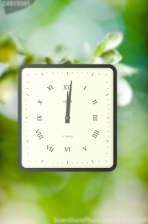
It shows 12:01
